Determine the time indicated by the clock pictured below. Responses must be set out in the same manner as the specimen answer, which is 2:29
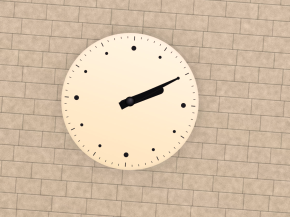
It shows 2:10
